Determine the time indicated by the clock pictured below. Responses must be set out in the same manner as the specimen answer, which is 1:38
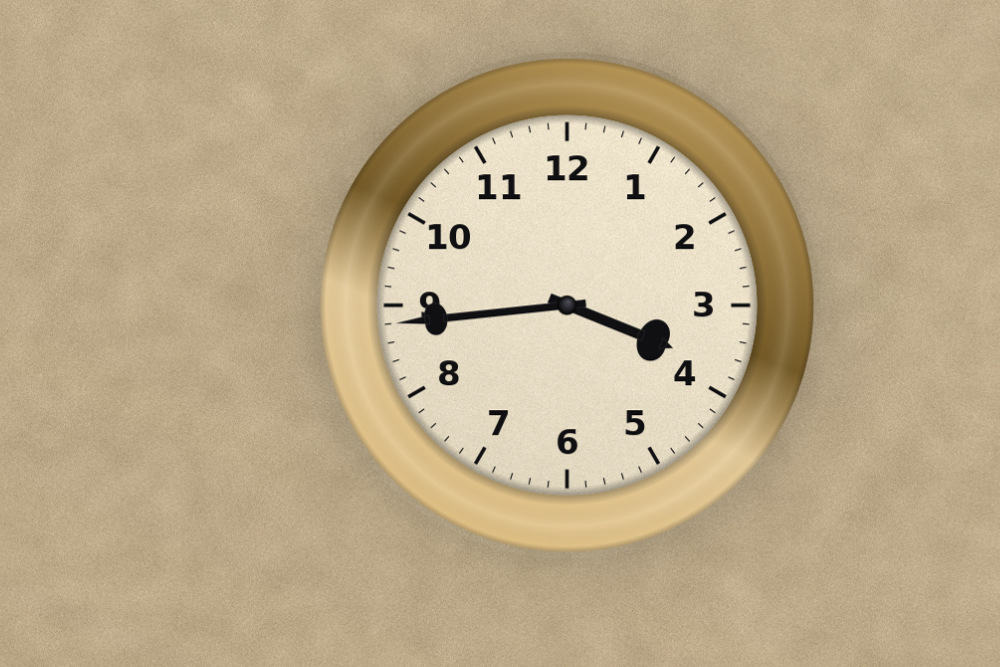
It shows 3:44
